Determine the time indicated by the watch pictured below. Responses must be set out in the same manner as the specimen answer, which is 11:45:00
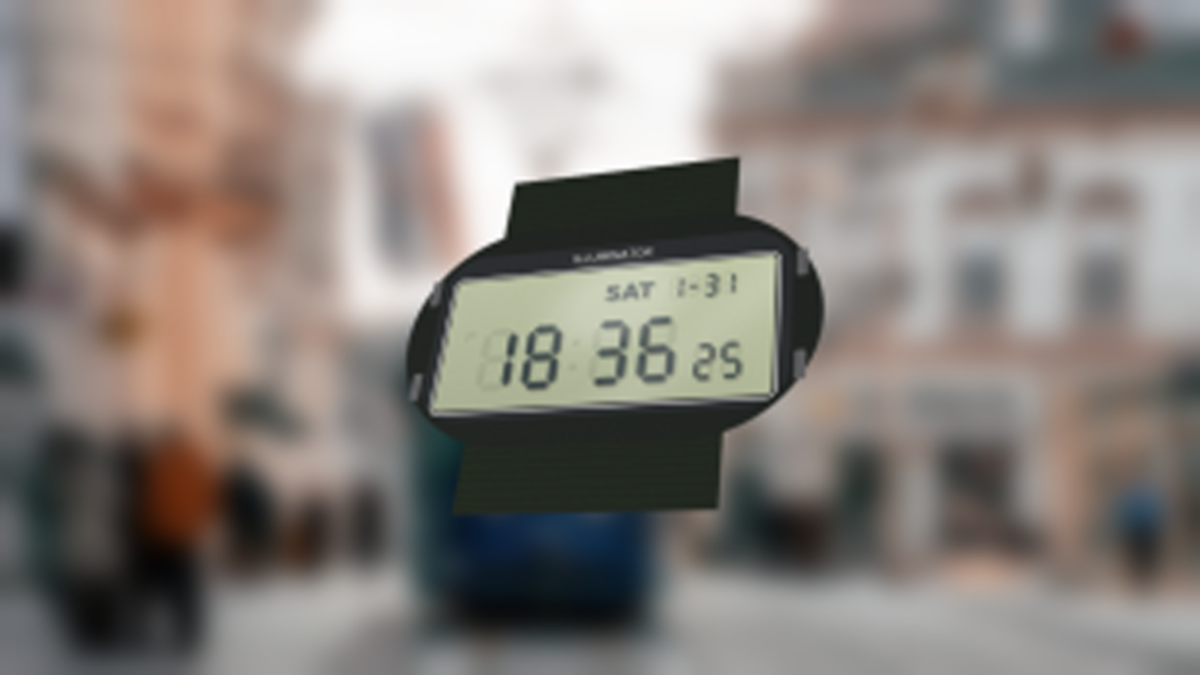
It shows 18:36:25
